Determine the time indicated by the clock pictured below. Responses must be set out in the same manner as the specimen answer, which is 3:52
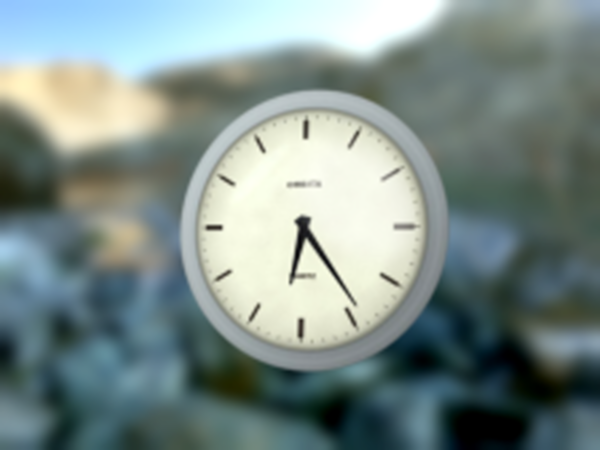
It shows 6:24
